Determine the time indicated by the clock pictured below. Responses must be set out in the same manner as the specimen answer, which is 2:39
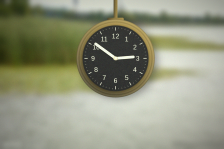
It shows 2:51
